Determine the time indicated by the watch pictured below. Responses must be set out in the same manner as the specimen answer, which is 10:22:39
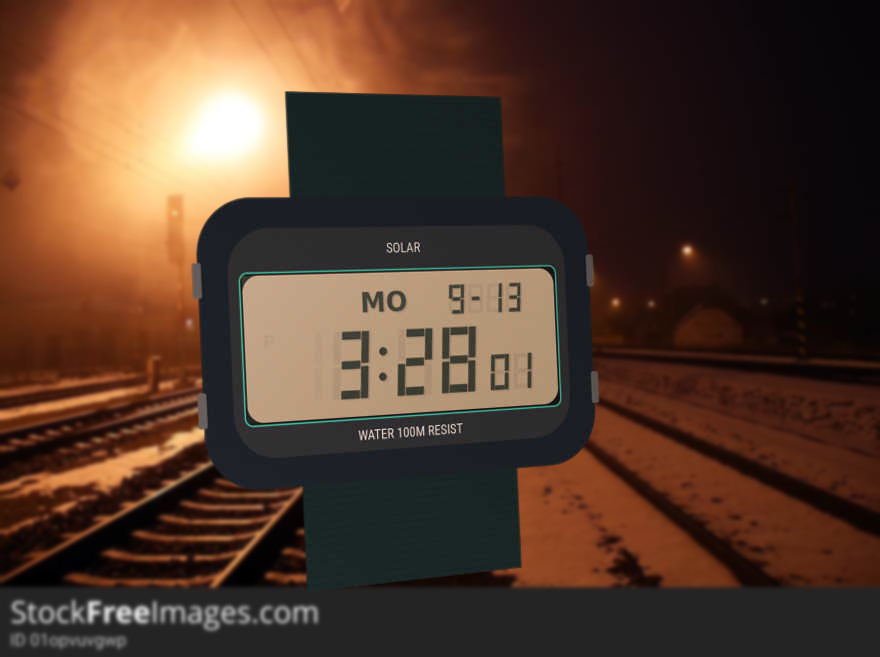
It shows 3:28:01
